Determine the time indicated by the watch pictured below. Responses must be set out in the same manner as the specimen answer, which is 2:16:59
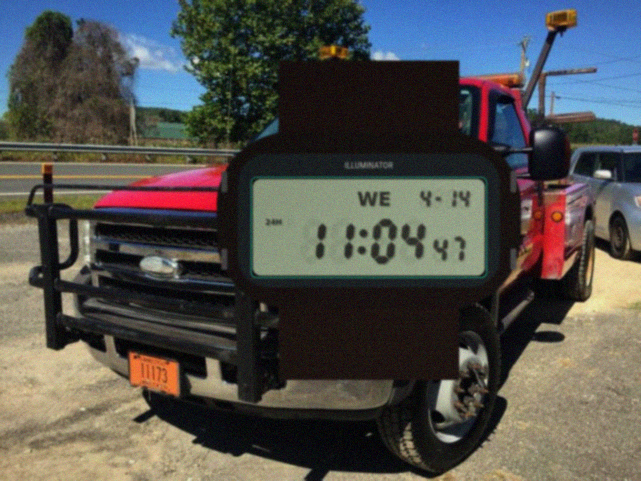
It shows 11:04:47
